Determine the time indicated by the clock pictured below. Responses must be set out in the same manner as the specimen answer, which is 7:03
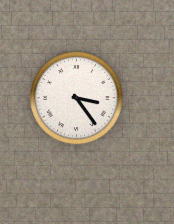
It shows 3:24
